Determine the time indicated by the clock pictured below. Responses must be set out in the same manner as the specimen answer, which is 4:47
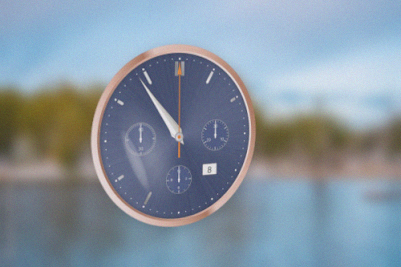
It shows 10:54
